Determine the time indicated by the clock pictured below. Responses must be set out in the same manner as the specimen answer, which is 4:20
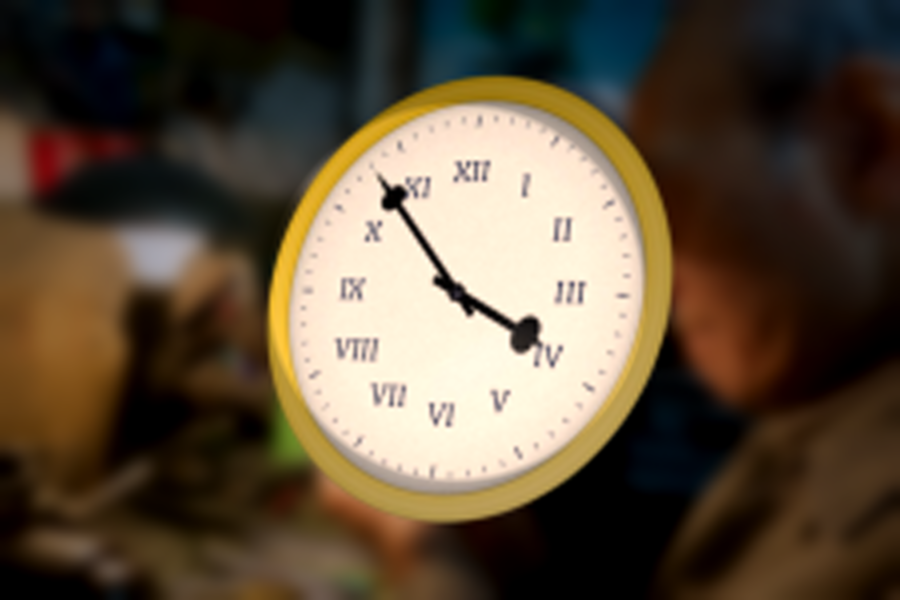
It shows 3:53
